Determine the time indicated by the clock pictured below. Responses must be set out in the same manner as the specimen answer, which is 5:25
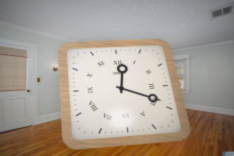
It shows 12:19
